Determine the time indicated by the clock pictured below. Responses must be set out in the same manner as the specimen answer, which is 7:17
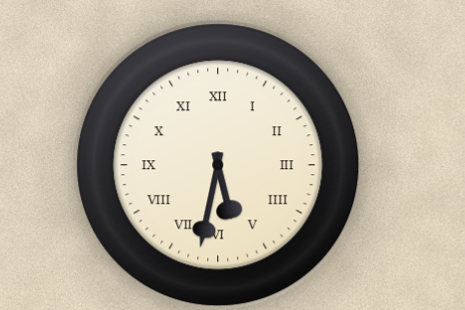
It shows 5:32
